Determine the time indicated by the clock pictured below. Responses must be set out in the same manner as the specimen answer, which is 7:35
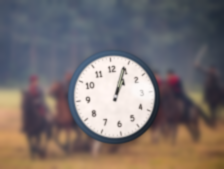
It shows 1:04
